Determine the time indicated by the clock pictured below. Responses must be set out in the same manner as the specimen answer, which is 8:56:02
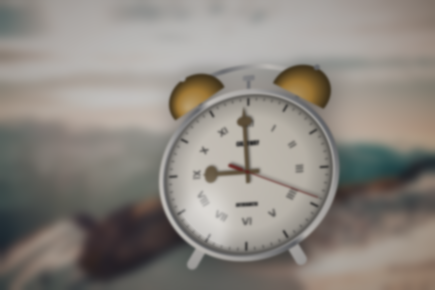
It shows 8:59:19
